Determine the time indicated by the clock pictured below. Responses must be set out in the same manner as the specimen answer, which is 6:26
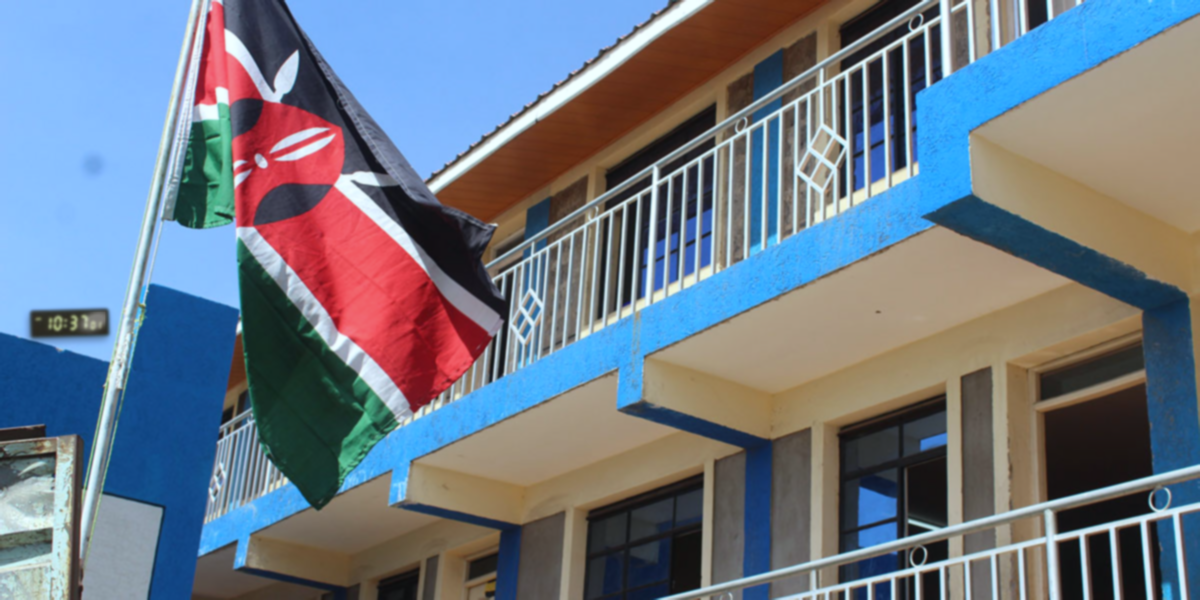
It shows 10:37
